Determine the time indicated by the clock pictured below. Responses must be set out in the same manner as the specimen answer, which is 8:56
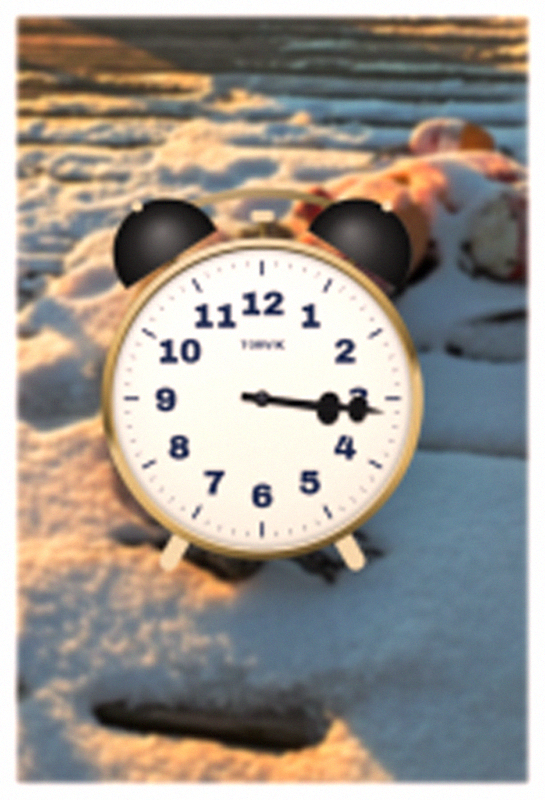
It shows 3:16
